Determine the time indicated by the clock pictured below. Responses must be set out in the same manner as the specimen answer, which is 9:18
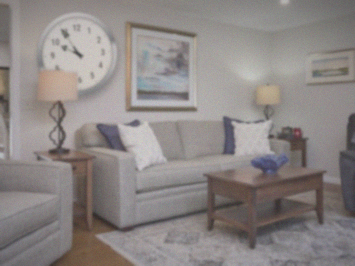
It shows 9:55
